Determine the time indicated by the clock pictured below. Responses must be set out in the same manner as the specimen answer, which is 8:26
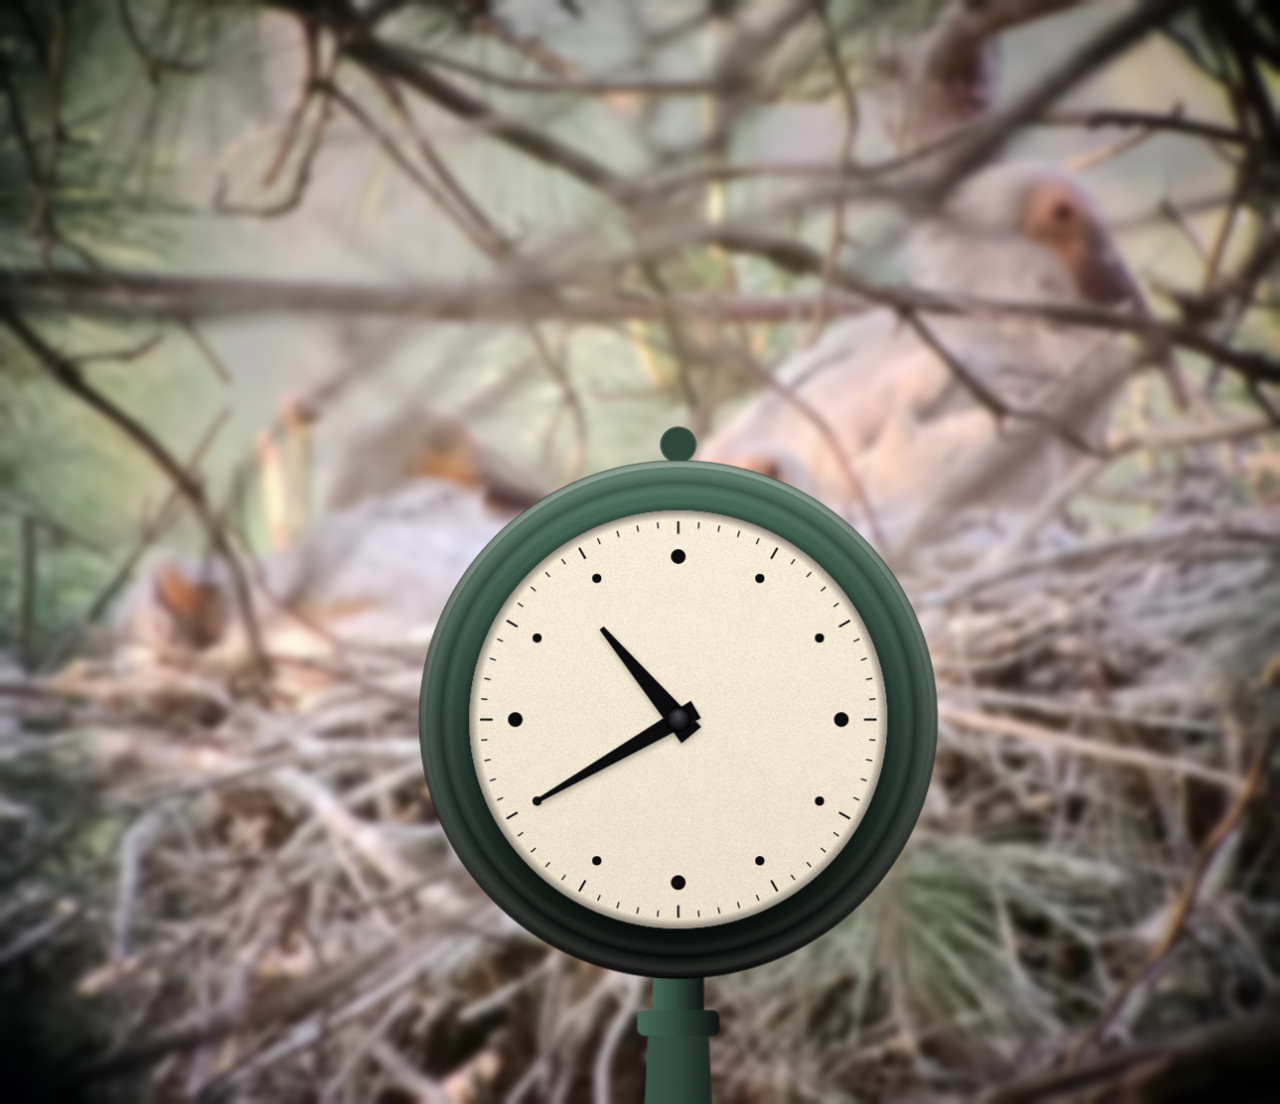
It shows 10:40
